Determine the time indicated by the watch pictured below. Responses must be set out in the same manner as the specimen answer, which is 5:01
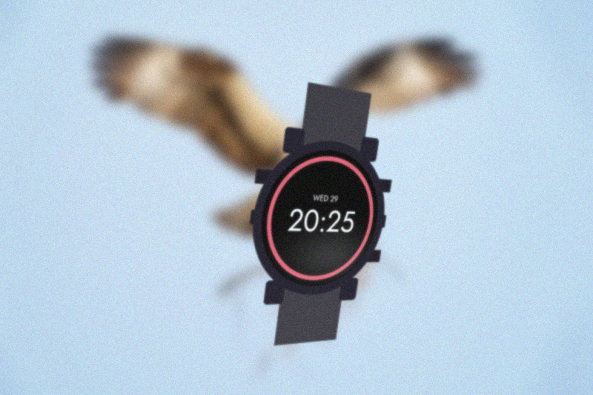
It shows 20:25
